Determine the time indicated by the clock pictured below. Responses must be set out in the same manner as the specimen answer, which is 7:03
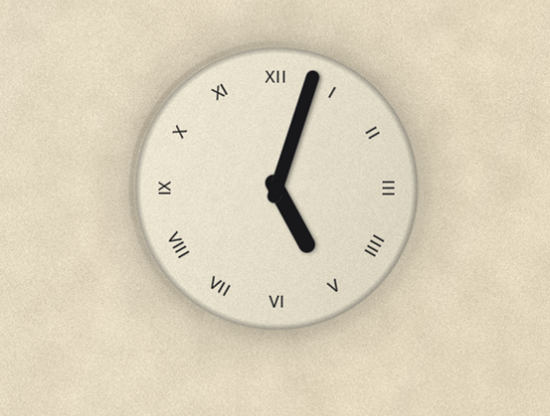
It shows 5:03
